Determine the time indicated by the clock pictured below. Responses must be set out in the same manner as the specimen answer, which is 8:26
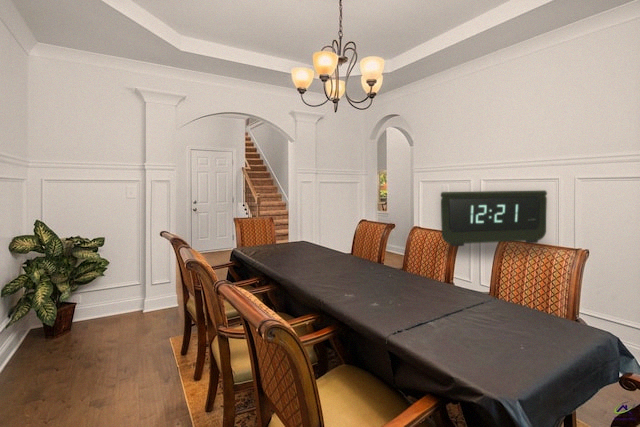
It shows 12:21
